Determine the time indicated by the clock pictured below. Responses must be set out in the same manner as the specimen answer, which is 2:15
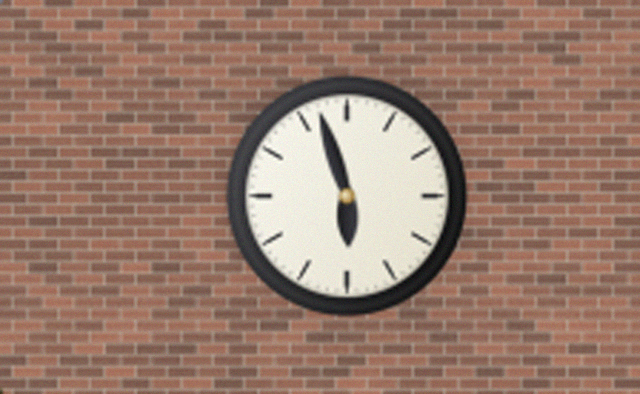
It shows 5:57
